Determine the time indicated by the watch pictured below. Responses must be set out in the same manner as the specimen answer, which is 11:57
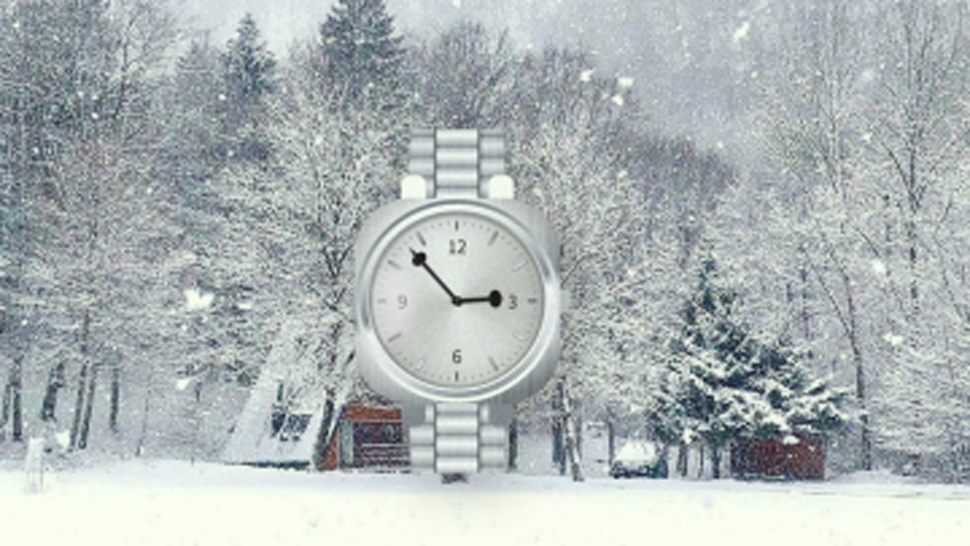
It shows 2:53
